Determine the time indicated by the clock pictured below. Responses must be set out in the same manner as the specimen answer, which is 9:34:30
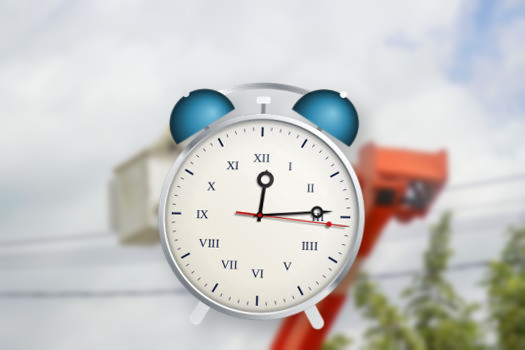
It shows 12:14:16
